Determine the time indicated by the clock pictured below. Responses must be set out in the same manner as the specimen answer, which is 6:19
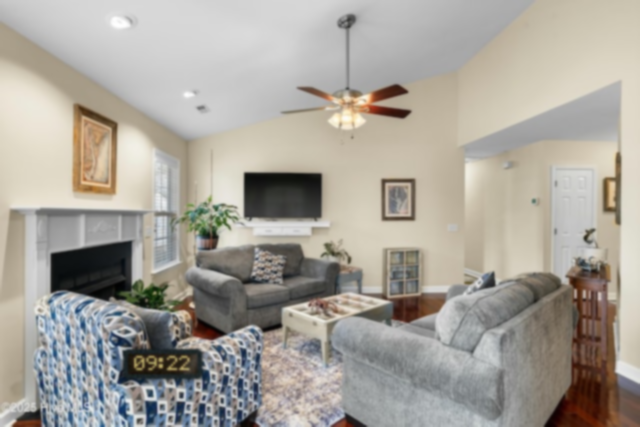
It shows 9:22
